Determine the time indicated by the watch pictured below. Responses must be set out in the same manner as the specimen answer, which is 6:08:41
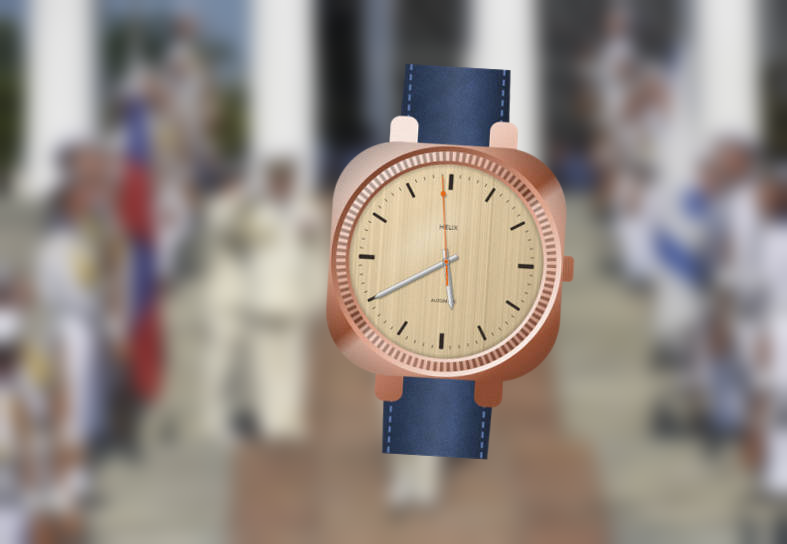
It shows 5:39:59
